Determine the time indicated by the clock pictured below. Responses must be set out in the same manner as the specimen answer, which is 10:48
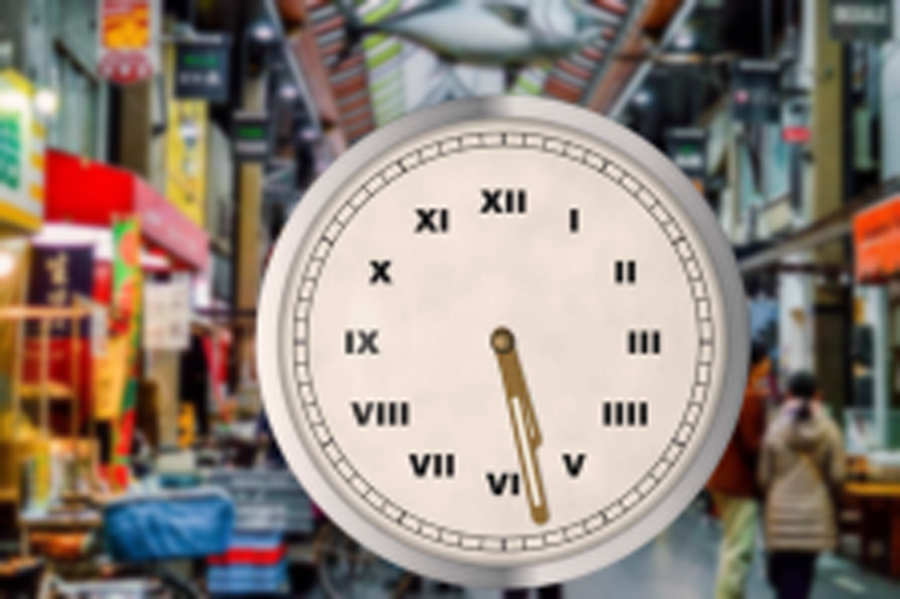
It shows 5:28
